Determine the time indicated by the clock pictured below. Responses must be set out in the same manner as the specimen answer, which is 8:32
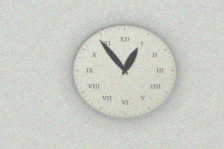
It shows 12:54
